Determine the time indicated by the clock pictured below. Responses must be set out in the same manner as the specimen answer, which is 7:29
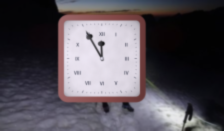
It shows 11:55
